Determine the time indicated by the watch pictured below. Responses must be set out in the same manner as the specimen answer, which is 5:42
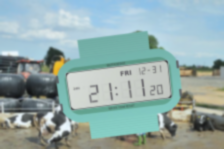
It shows 21:11
